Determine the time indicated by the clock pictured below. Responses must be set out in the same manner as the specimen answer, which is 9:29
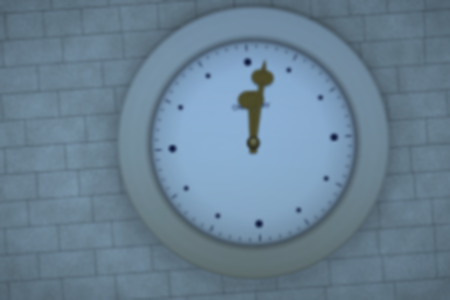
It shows 12:02
